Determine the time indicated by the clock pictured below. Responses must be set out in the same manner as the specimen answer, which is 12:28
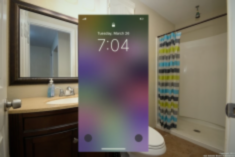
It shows 7:04
